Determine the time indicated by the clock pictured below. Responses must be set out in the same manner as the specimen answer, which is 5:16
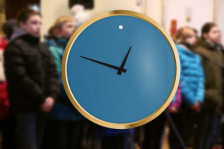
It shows 12:48
